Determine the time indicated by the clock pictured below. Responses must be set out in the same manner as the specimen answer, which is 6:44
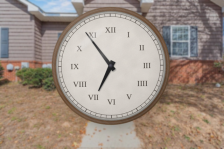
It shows 6:54
